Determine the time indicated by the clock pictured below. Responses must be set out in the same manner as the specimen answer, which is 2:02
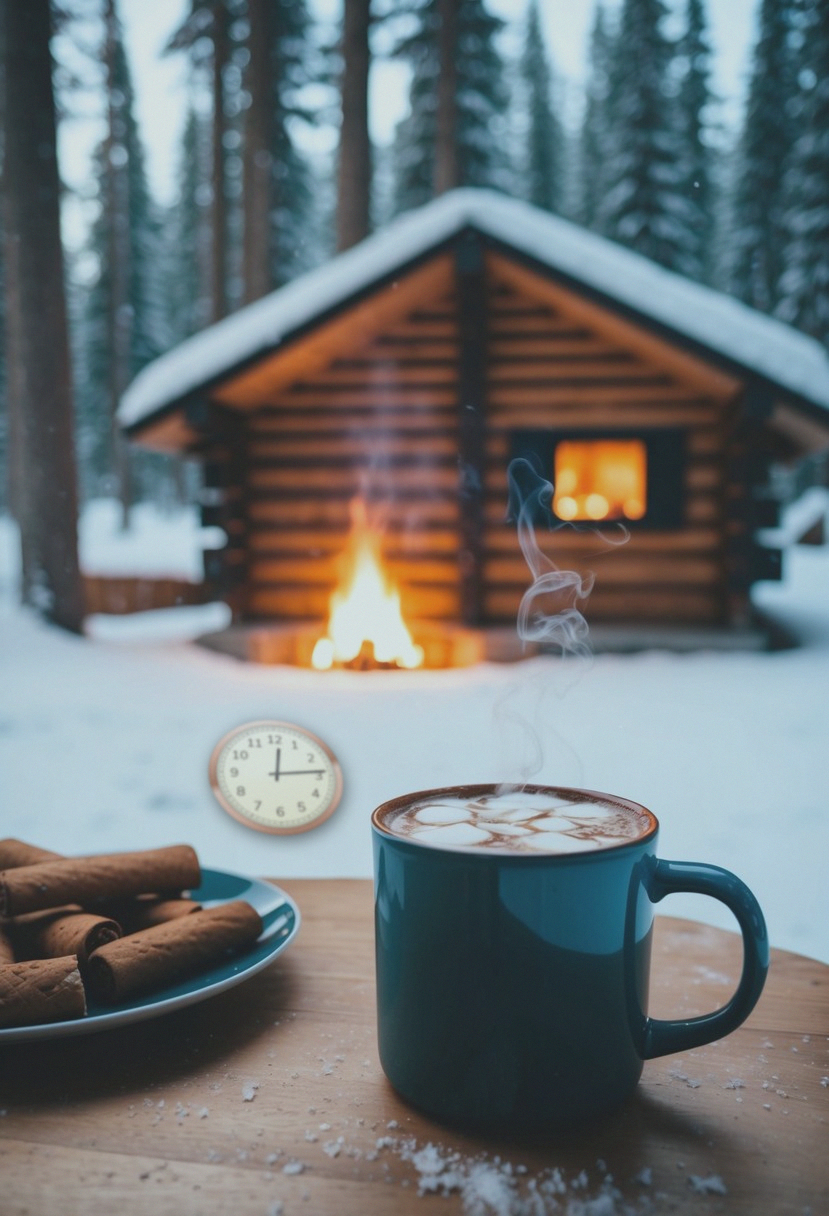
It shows 12:14
